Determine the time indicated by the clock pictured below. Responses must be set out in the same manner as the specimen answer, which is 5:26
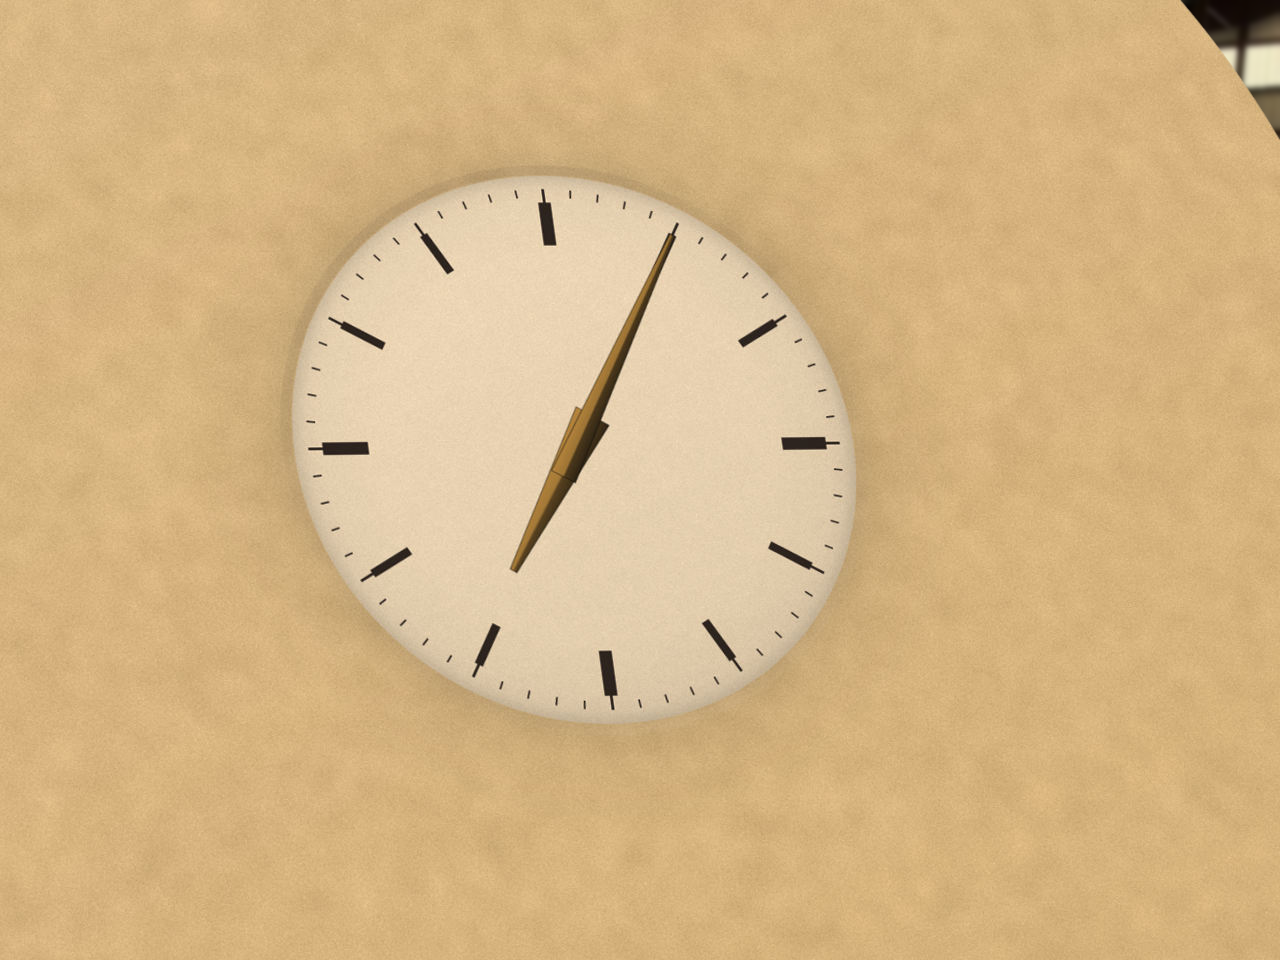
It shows 7:05
